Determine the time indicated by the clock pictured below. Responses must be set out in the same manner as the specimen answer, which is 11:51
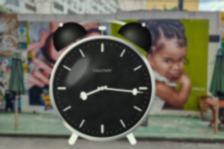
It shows 8:16
